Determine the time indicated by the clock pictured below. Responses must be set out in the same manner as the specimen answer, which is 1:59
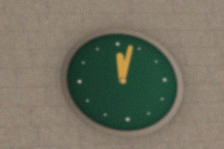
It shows 12:03
